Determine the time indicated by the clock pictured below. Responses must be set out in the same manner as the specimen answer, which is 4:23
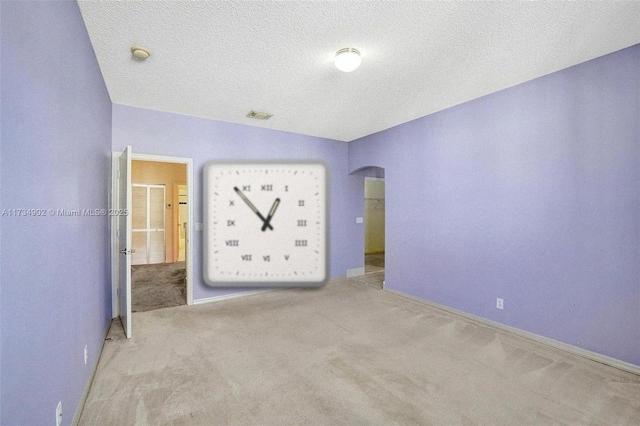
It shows 12:53
